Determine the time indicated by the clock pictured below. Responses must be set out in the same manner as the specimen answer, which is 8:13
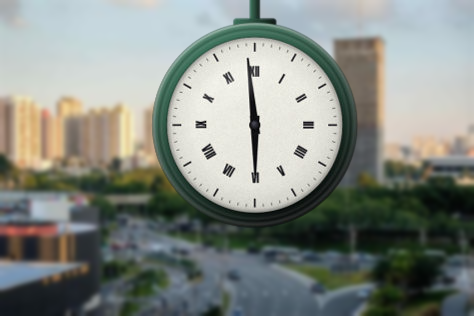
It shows 5:59
